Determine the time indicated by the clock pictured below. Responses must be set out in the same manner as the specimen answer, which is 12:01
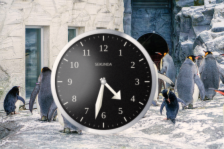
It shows 4:32
